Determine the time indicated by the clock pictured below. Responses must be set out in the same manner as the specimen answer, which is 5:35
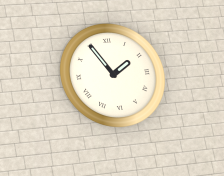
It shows 1:55
